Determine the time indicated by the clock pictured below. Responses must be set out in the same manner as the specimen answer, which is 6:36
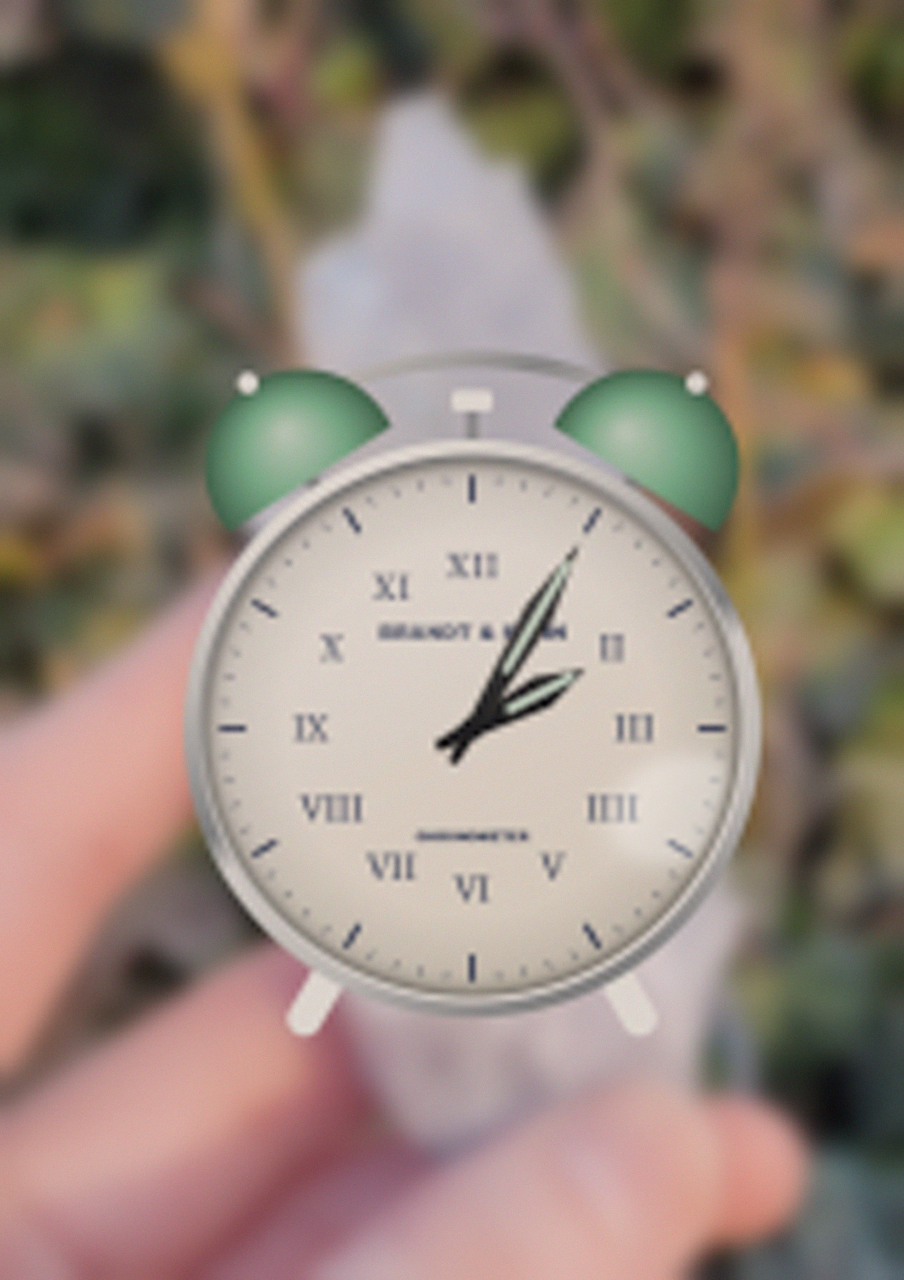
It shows 2:05
